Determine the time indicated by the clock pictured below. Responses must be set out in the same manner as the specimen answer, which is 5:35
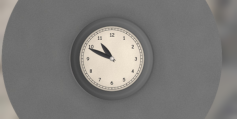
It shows 10:49
